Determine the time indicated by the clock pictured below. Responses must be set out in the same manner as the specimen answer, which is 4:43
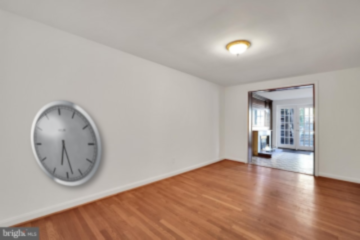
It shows 6:28
